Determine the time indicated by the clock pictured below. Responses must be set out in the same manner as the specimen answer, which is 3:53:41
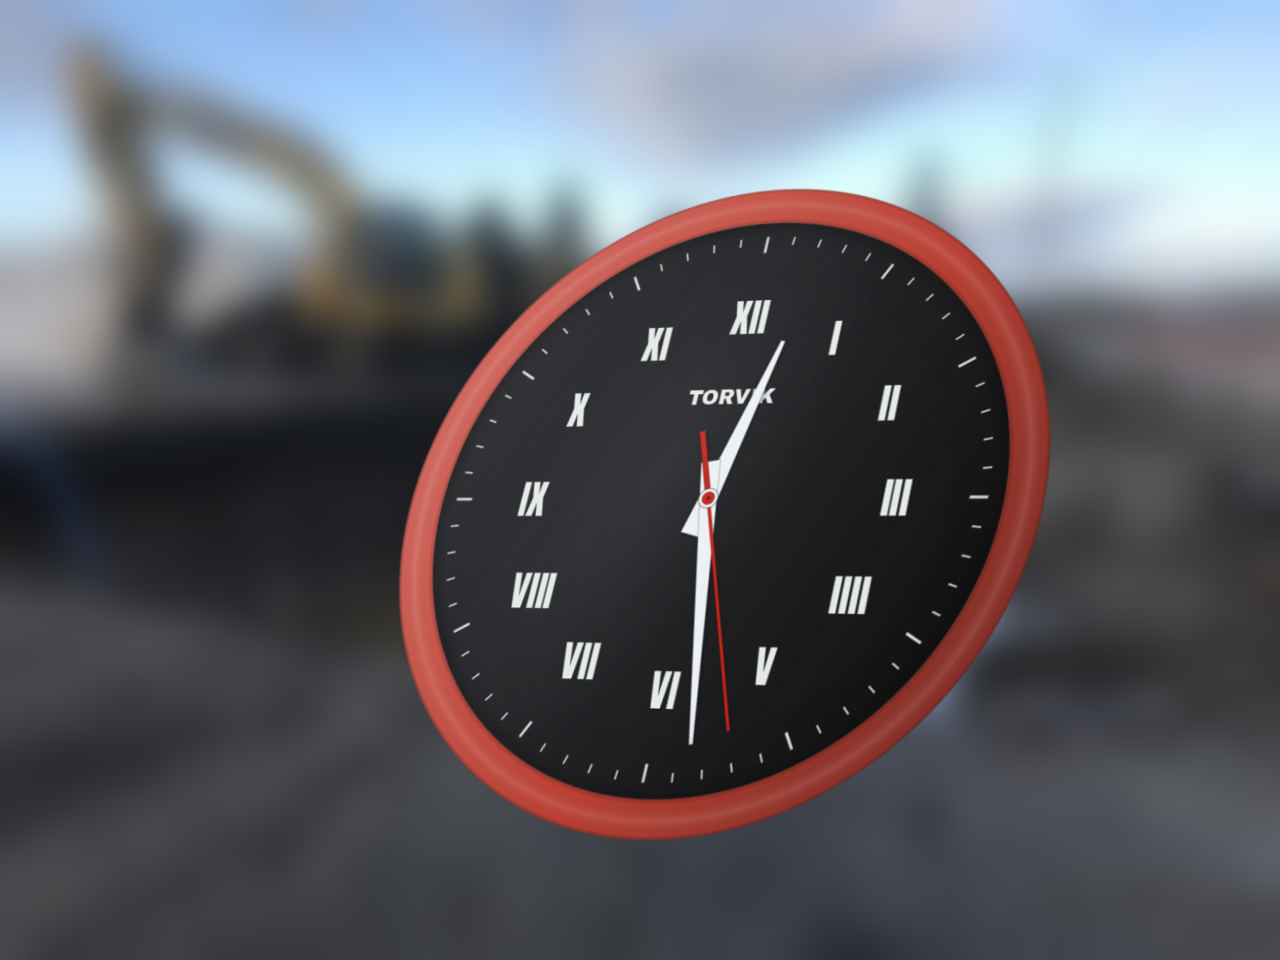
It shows 12:28:27
